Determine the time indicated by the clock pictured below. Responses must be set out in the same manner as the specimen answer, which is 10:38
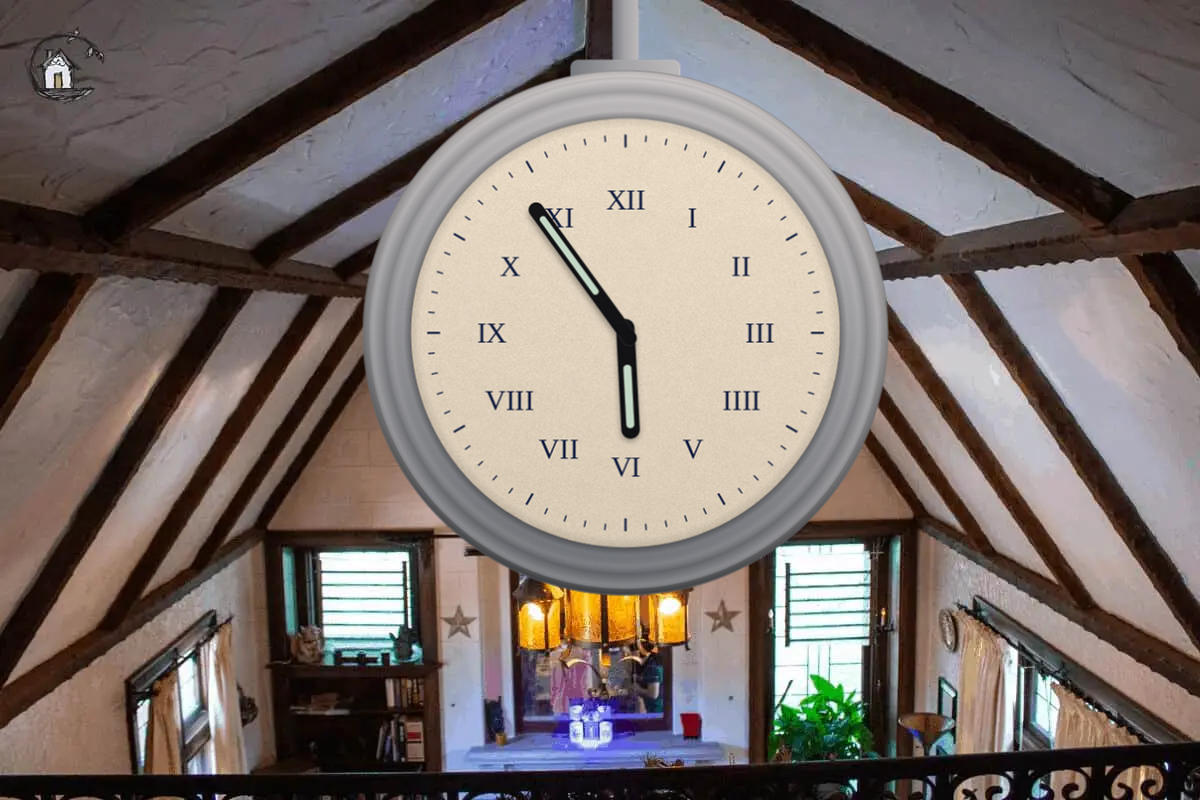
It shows 5:54
